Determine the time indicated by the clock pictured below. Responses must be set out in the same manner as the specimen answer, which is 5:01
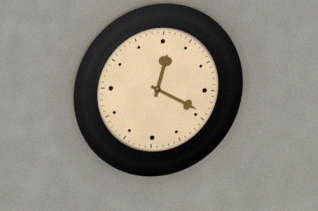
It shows 12:19
